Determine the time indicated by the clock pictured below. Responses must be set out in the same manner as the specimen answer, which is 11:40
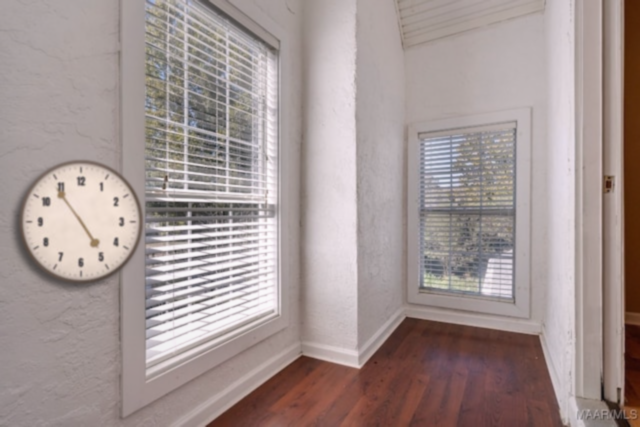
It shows 4:54
